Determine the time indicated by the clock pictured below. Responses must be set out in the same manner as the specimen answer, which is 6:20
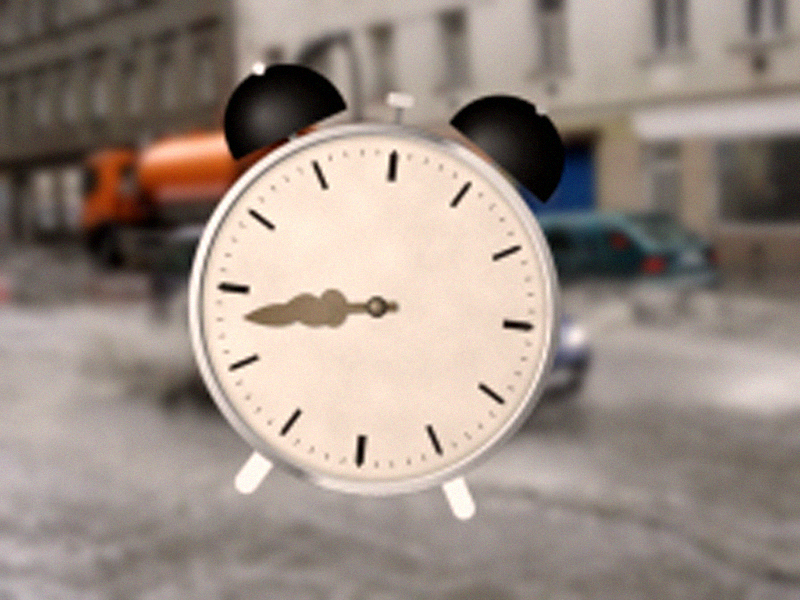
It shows 8:43
